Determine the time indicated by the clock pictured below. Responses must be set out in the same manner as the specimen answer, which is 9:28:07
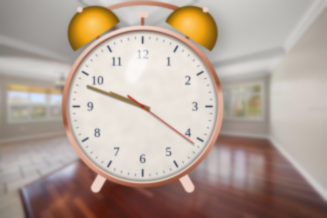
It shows 9:48:21
